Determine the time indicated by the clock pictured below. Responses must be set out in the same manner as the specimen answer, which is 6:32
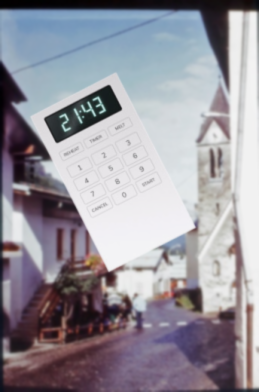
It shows 21:43
